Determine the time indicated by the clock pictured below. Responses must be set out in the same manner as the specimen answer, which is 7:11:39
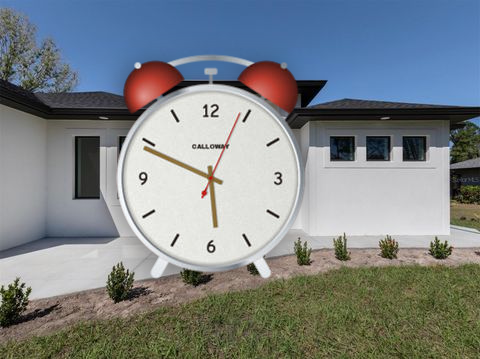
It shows 5:49:04
